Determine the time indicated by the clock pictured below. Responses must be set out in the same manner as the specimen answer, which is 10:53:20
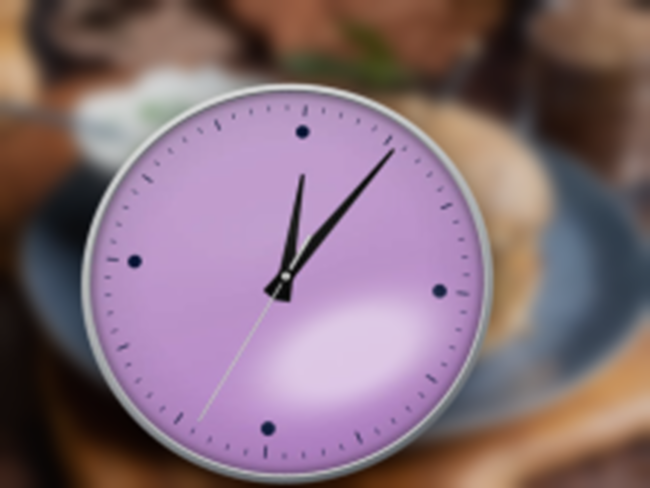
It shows 12:05:34
